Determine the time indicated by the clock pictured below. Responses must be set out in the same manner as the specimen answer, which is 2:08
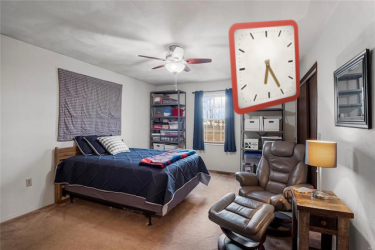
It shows 6:25
